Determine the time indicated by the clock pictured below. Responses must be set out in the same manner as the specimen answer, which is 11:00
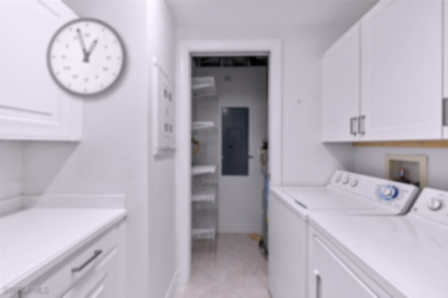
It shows 12:57
